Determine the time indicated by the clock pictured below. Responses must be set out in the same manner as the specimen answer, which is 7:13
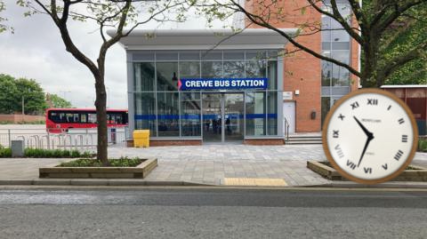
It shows 10:33
